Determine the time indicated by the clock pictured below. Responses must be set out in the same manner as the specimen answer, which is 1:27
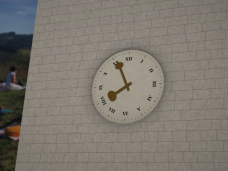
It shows 7:56
